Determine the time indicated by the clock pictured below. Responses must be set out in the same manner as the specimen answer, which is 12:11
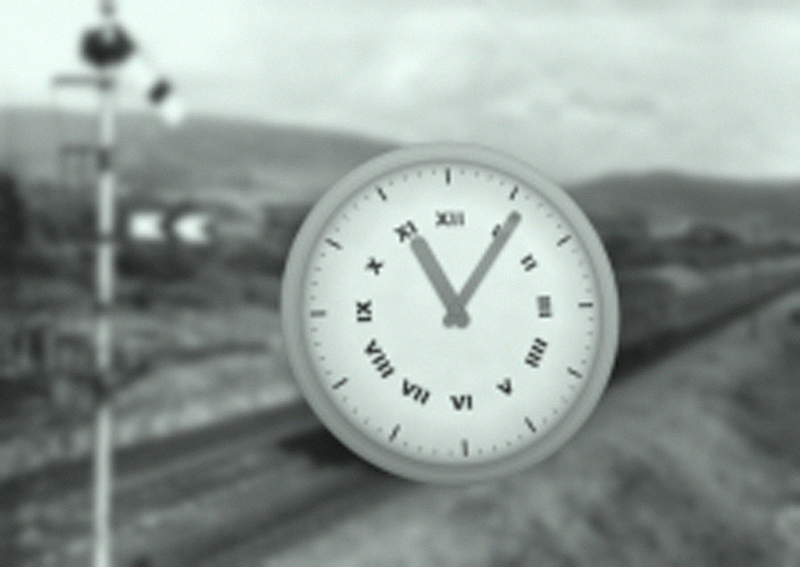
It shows 11:06
